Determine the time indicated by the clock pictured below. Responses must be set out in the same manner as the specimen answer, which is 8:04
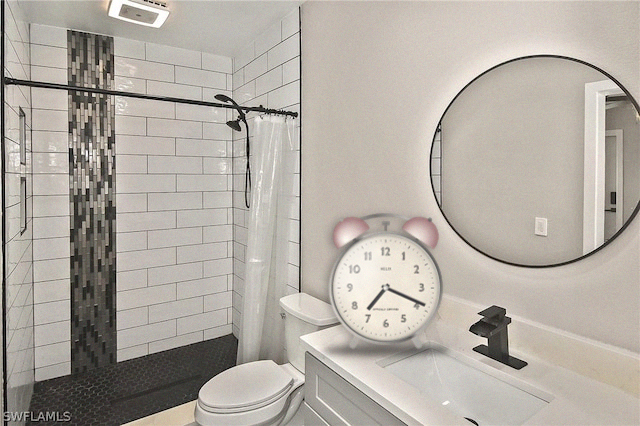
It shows 7:19
